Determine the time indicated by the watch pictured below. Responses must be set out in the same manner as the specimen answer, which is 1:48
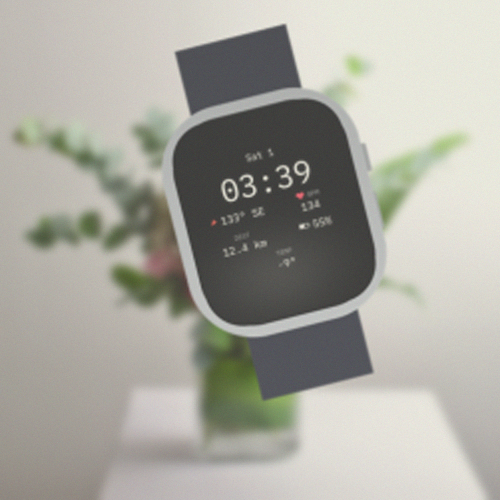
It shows 3:39
